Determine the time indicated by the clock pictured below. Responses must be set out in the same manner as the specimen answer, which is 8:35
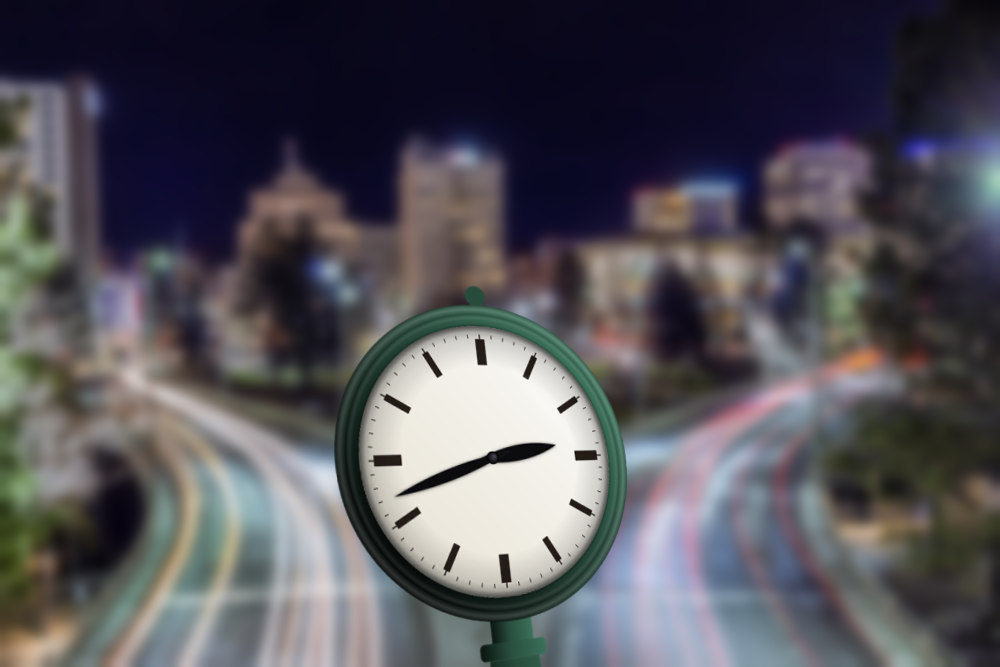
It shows 2:42
